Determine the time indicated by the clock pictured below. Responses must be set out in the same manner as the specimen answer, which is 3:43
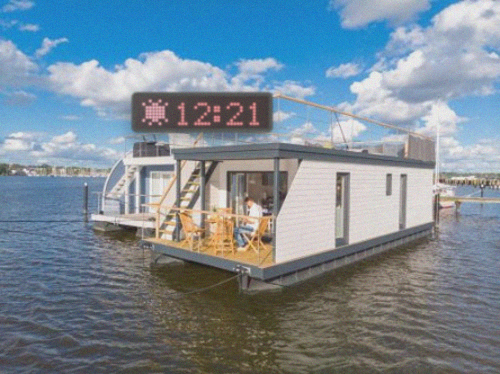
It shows 12:21
